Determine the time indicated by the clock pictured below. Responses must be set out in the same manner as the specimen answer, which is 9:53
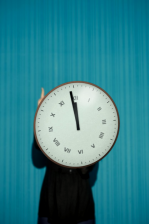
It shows 11:59
